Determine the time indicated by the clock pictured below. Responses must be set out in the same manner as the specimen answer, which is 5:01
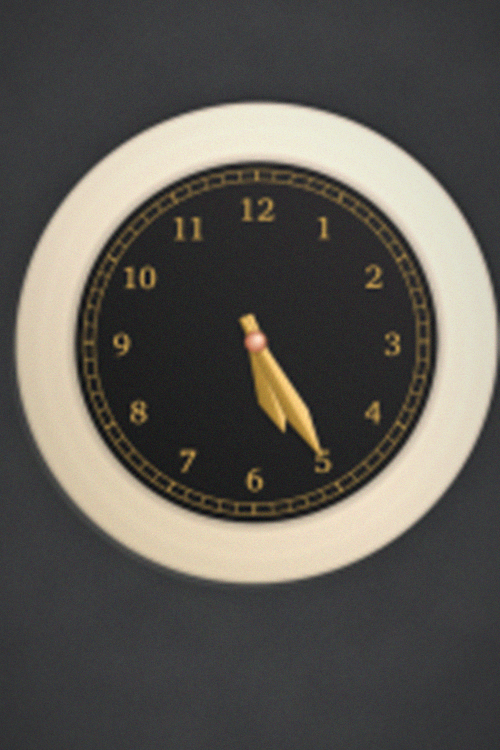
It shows 5:25
